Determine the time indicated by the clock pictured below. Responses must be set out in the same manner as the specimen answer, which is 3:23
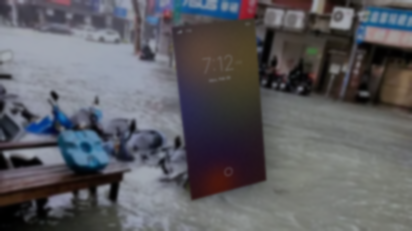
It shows 7:12
